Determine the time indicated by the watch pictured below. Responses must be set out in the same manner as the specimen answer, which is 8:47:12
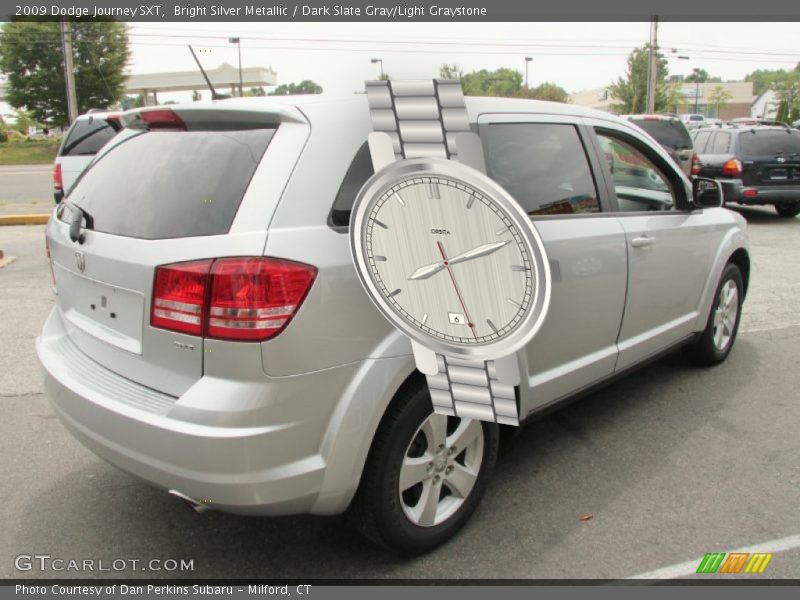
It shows 8:11:28
